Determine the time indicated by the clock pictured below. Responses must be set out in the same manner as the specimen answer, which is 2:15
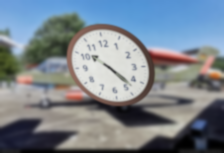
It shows 10:23
